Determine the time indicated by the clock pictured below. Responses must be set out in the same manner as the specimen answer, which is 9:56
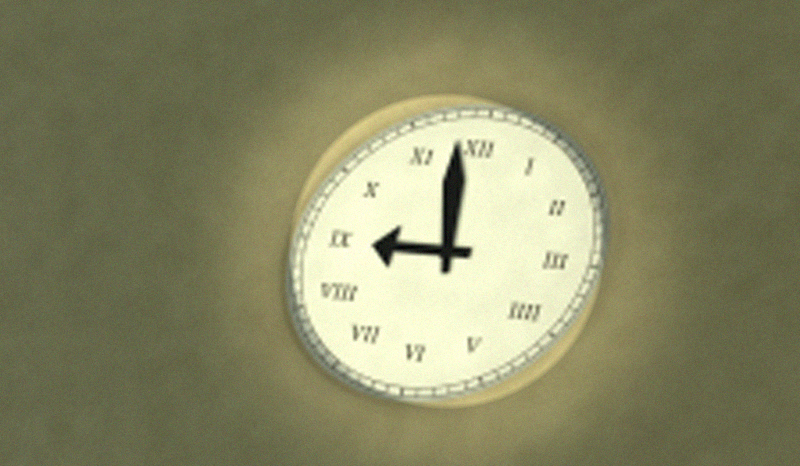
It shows 8:58
